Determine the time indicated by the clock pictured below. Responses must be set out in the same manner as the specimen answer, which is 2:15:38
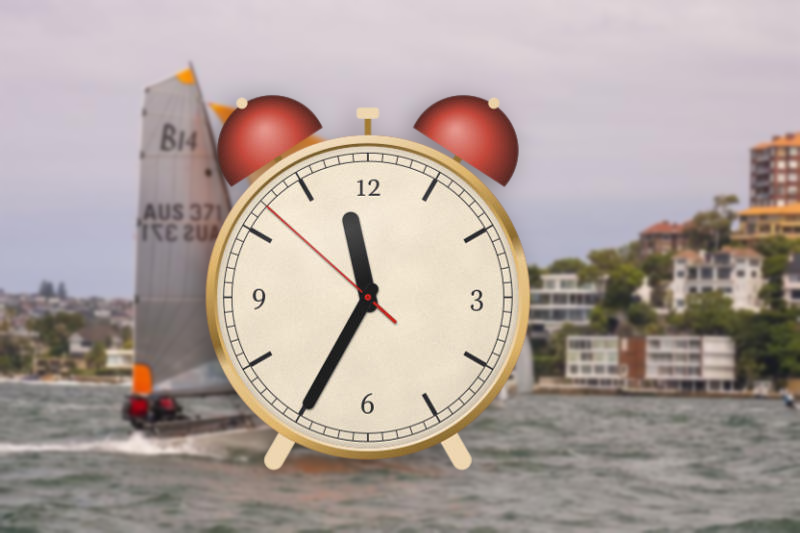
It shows 11:34:52
